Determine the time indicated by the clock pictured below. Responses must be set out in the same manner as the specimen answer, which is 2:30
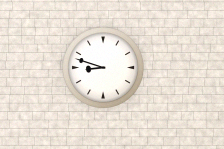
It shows 8:48
